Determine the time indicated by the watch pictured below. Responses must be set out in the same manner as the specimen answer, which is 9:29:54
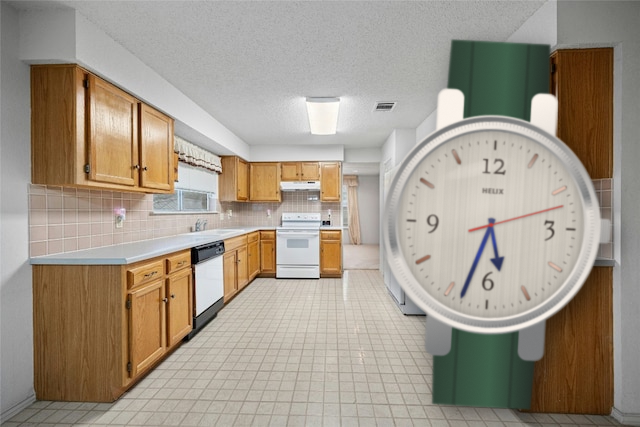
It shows 5:33:12
